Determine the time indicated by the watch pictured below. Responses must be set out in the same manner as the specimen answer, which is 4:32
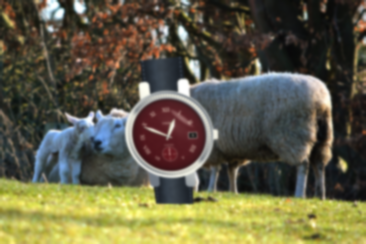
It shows 12:49
